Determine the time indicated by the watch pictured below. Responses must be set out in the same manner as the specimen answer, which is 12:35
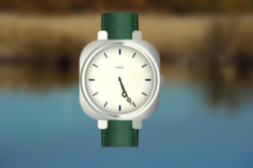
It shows 5:26
